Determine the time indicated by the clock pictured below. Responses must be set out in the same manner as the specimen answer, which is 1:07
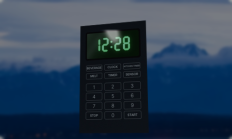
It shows 12:28
